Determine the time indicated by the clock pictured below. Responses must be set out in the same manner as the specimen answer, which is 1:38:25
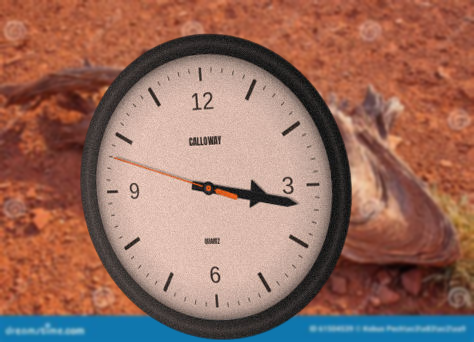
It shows 3:16:48
